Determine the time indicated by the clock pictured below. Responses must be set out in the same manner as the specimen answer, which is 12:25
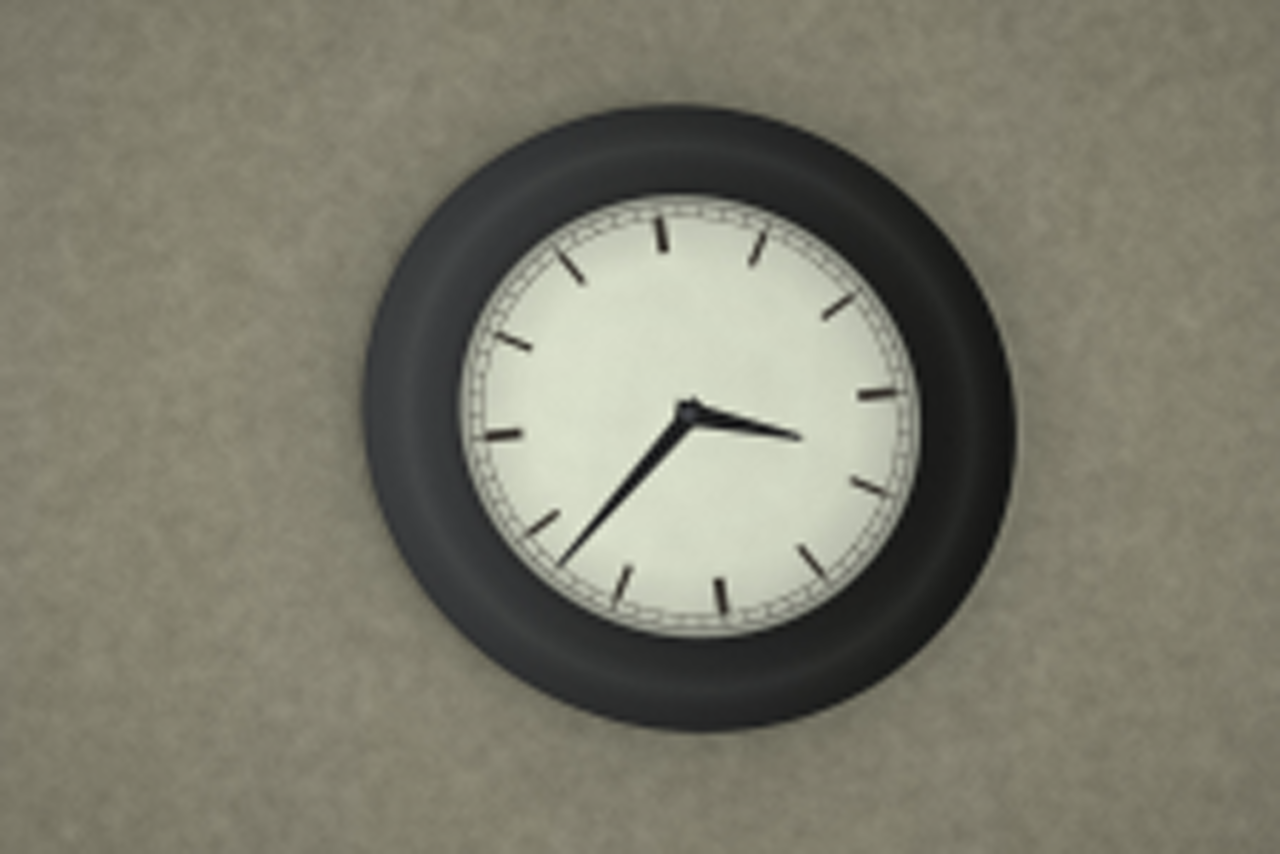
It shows 3:38
